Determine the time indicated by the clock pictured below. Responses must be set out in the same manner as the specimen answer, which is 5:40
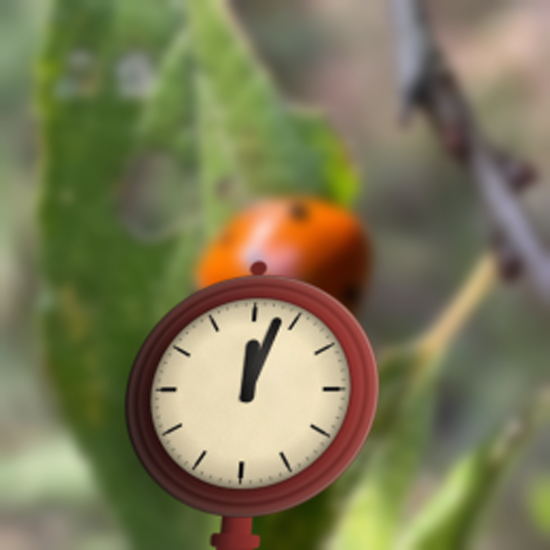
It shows 12:03
